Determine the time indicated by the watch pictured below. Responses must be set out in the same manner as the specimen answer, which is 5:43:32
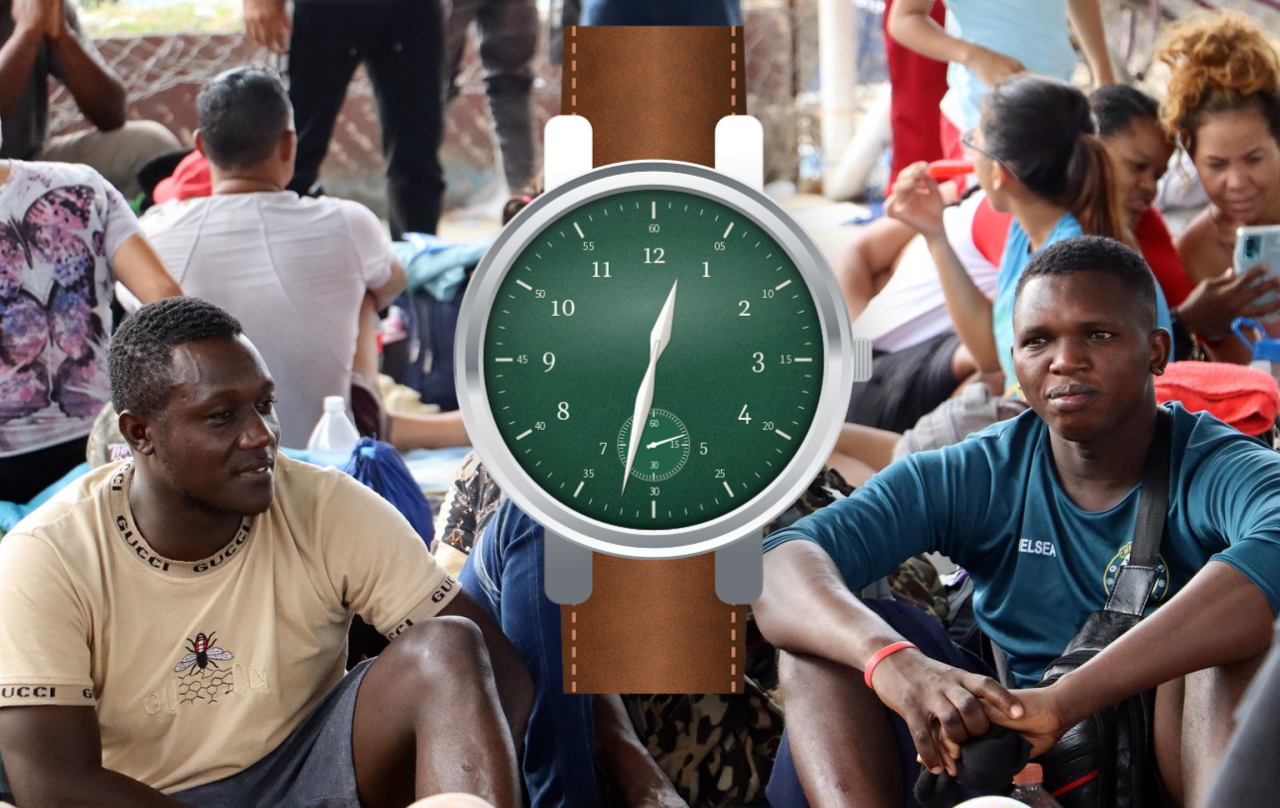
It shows 12:32:12
